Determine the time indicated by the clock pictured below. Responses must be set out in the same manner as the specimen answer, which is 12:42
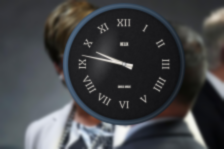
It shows 9:47
